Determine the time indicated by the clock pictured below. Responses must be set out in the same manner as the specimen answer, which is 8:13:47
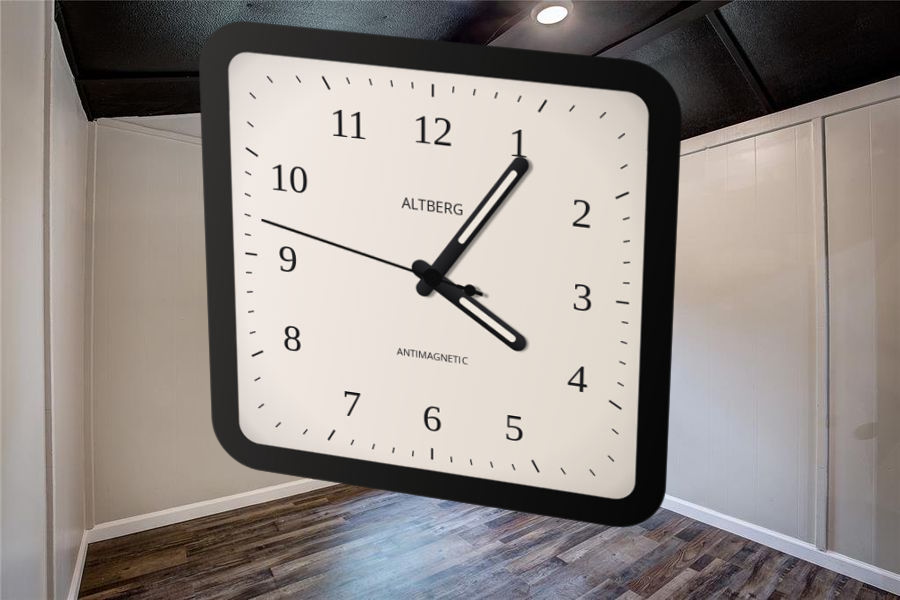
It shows 4:05:47
